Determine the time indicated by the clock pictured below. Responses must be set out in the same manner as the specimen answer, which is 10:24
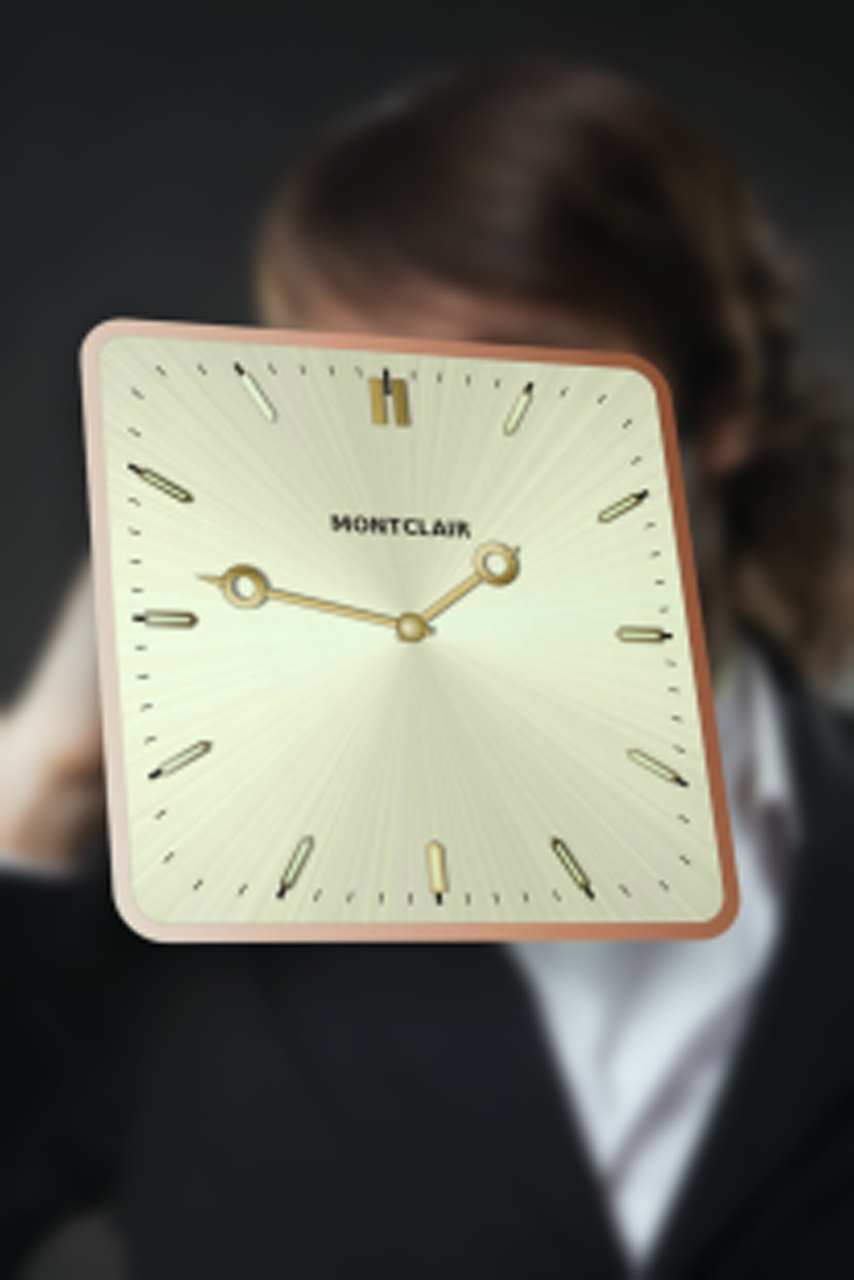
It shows 1:47
